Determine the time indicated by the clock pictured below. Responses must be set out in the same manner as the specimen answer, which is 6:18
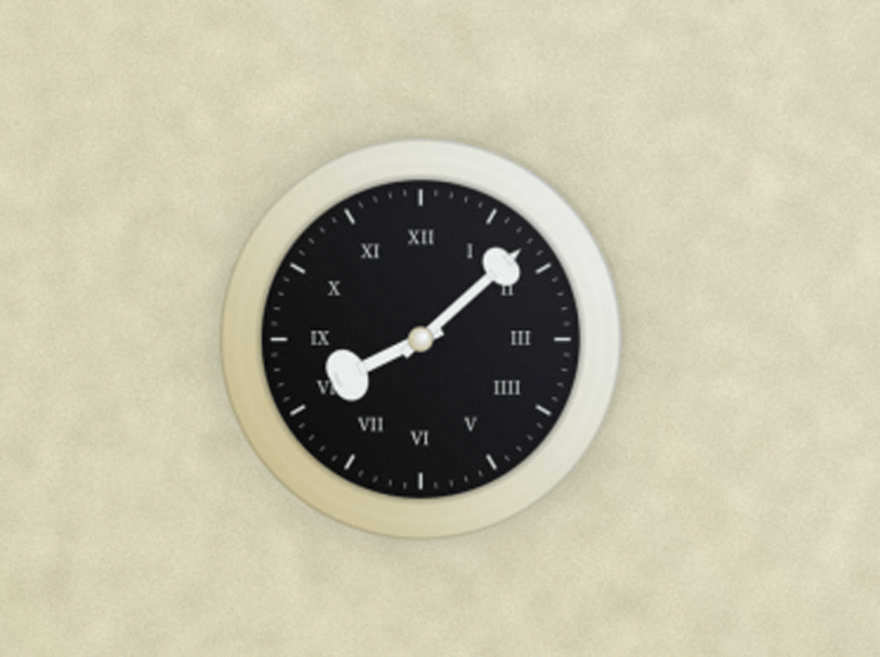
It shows 8:08
